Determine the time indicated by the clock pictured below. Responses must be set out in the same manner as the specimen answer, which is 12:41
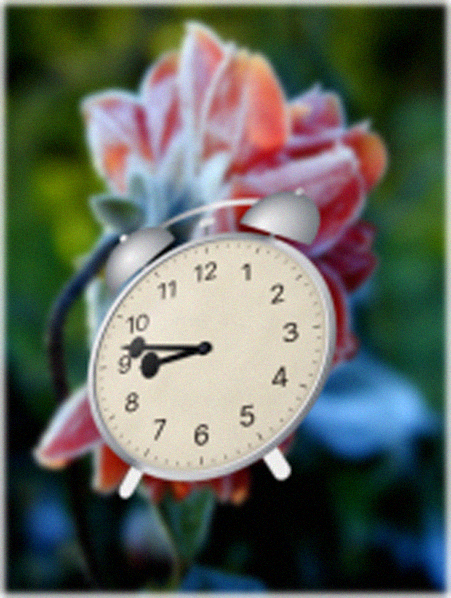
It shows 8:47
